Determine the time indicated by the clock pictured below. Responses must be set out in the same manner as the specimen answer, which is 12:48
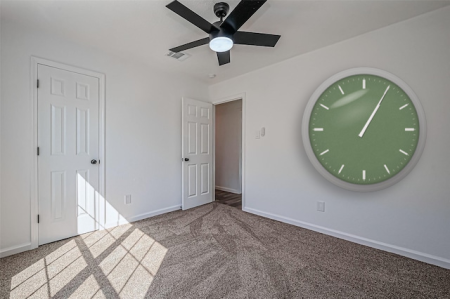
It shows 1:05
